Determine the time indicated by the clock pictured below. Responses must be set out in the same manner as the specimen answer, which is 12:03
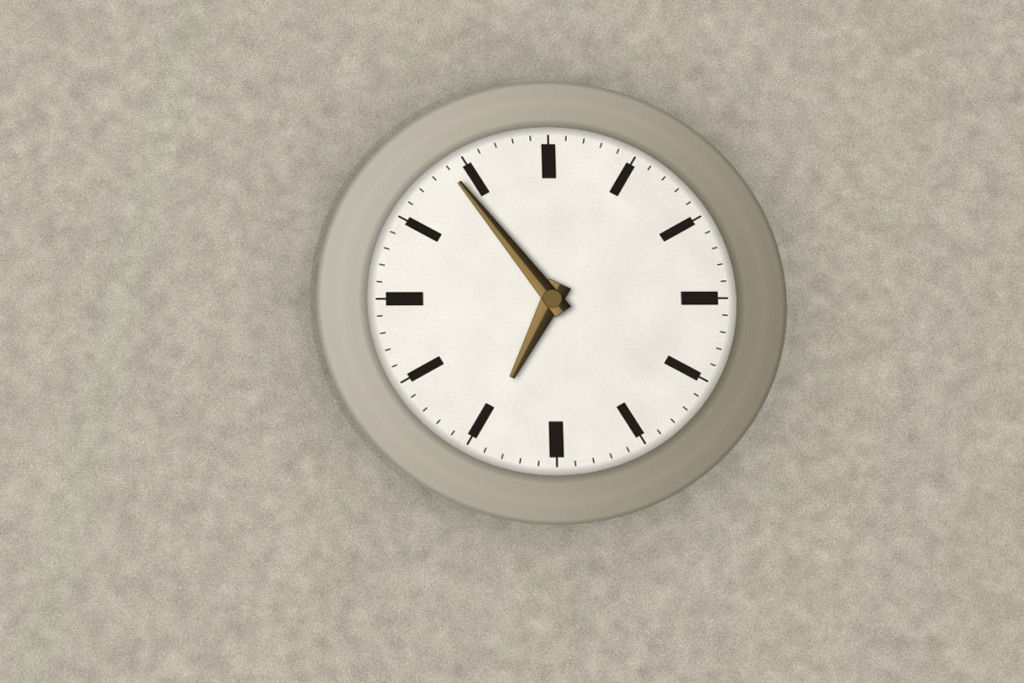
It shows 6:54
